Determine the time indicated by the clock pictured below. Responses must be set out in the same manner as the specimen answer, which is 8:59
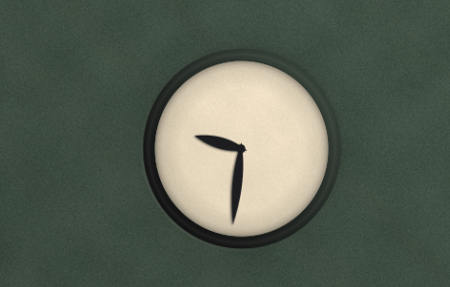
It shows 9:31
